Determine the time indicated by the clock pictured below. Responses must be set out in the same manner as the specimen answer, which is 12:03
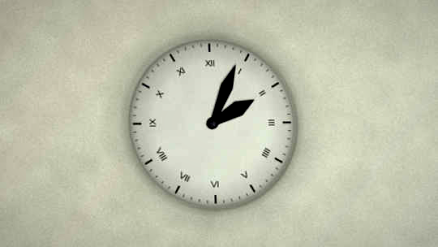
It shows 2:04
